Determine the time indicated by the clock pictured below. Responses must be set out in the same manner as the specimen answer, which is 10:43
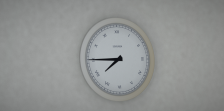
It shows 7:45
